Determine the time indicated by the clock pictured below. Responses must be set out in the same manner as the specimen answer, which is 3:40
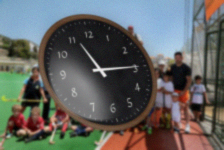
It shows 11:15
